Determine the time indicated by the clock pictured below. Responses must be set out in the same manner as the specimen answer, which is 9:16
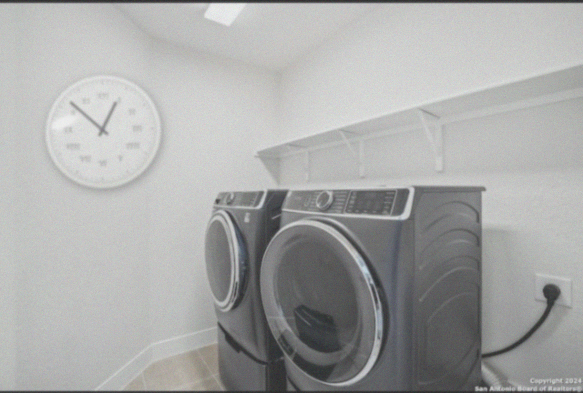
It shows 12:52
